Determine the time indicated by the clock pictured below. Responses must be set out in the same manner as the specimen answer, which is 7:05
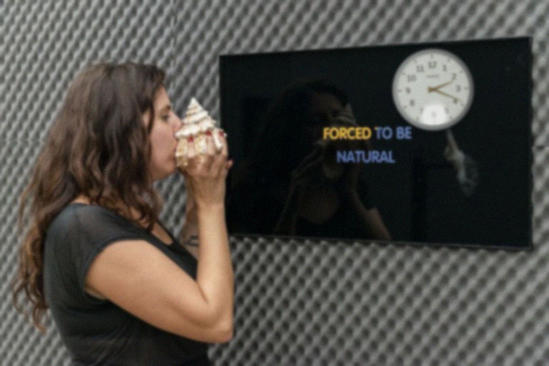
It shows 2:19
